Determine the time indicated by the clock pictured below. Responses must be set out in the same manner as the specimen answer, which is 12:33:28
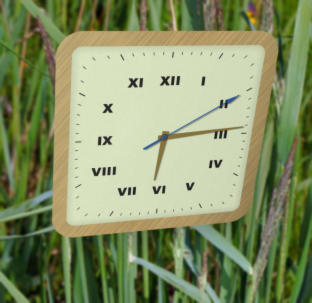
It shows 6:14:10
